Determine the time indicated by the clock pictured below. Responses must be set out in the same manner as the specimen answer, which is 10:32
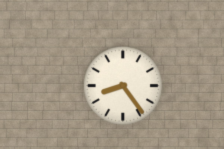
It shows 8:24
